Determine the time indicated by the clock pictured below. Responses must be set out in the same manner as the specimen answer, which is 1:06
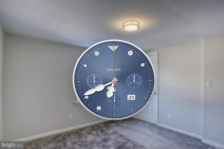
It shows 6:41
